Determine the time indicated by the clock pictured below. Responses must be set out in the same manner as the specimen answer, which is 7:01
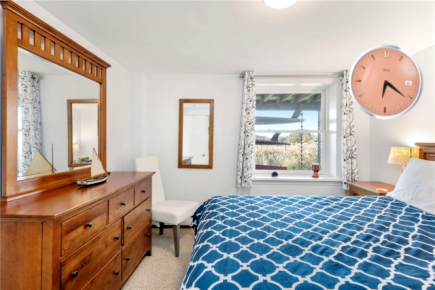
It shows 6:21
